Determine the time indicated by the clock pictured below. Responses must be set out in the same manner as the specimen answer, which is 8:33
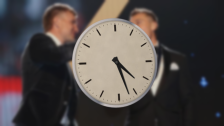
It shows 4:27
